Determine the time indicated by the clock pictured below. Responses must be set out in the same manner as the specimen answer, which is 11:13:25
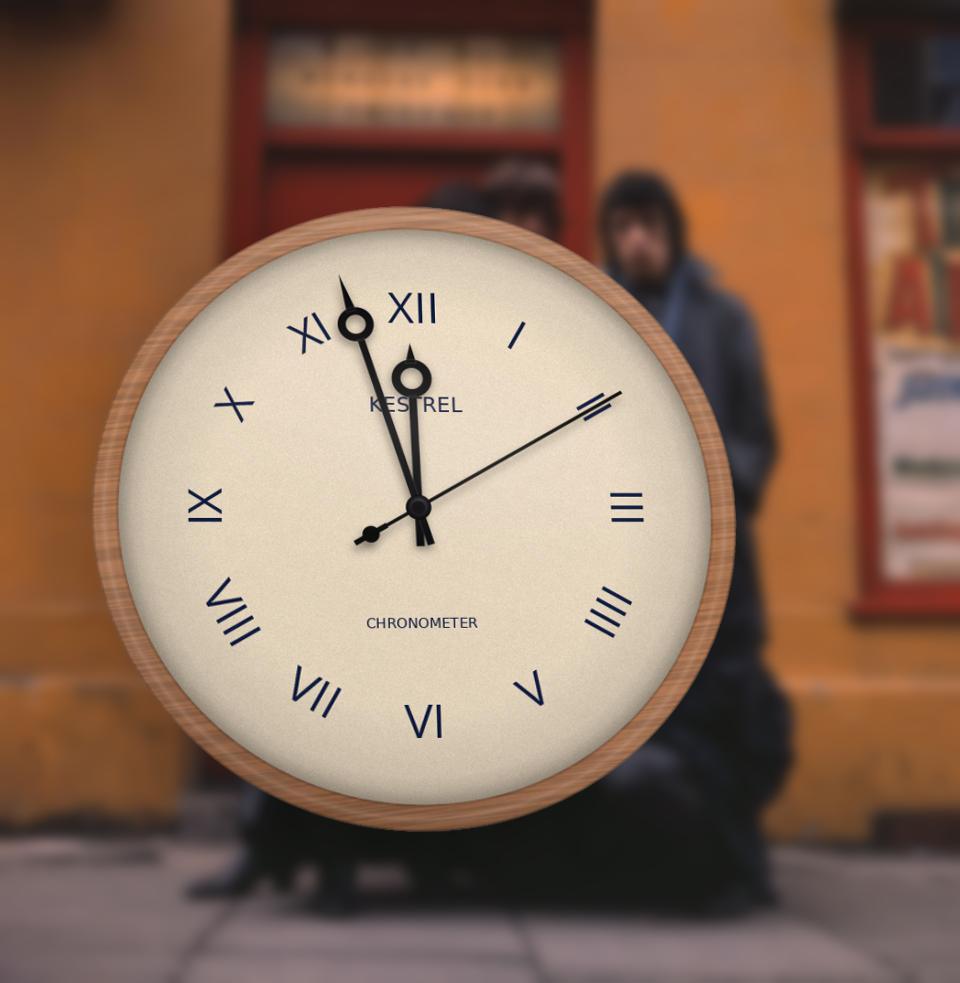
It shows 11:57:10
